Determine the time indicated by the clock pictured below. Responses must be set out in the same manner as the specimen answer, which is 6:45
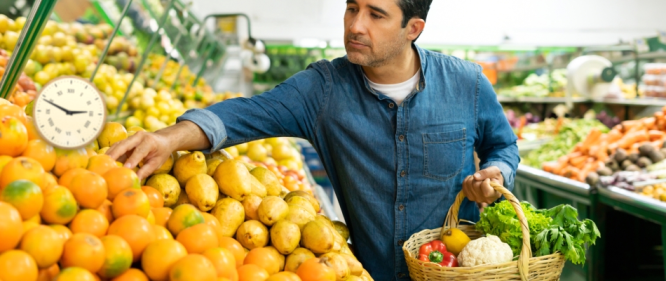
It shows 2:49
